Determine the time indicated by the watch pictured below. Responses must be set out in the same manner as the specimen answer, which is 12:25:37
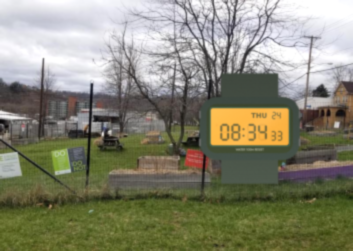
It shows 8:34:33
